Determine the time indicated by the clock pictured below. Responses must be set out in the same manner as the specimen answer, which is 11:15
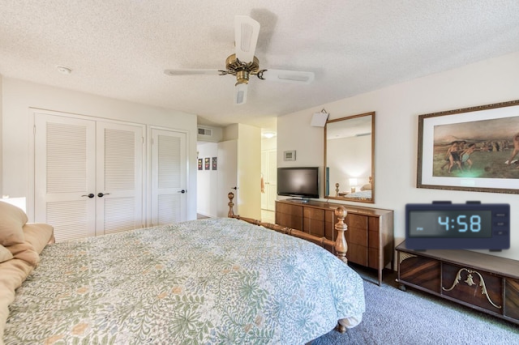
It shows 4:58
